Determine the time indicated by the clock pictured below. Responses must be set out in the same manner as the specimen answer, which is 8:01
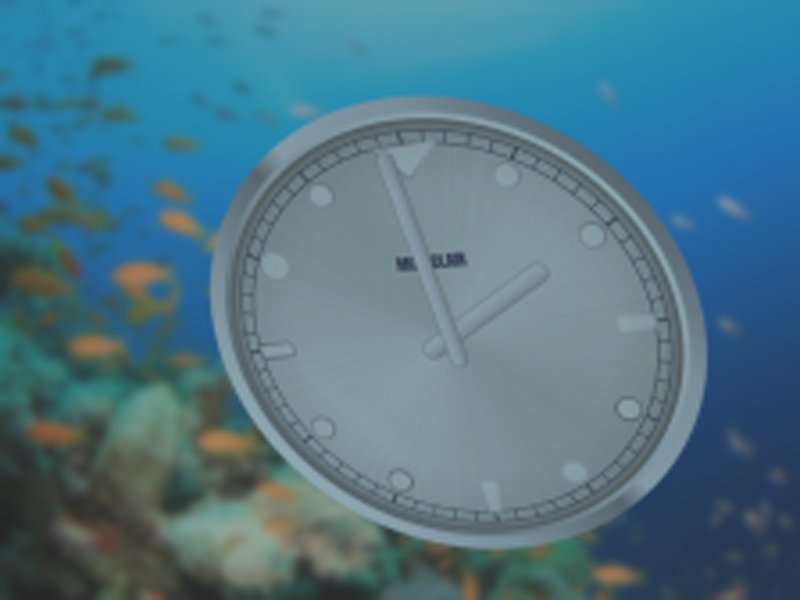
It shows 1:59
